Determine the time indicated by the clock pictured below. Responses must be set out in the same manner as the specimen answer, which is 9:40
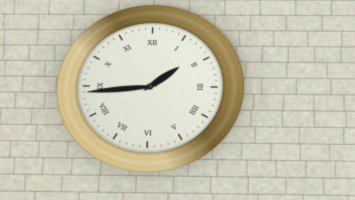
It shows 1:44
